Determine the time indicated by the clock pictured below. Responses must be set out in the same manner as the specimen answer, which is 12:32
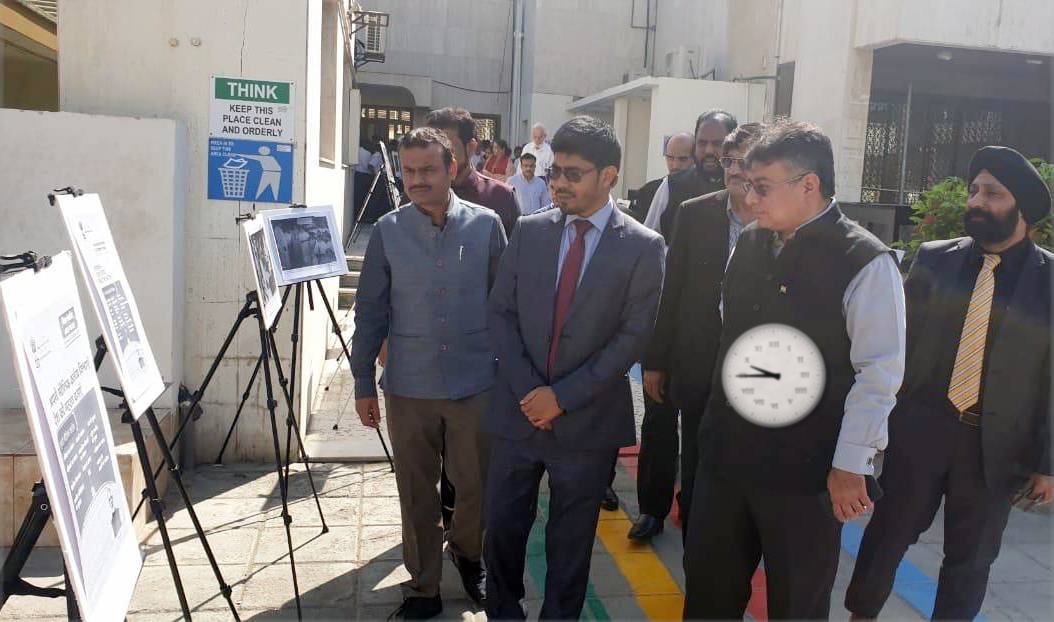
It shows 9:45
